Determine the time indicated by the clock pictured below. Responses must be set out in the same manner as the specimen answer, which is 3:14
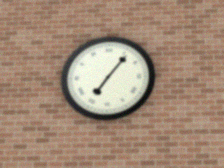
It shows 7:06
